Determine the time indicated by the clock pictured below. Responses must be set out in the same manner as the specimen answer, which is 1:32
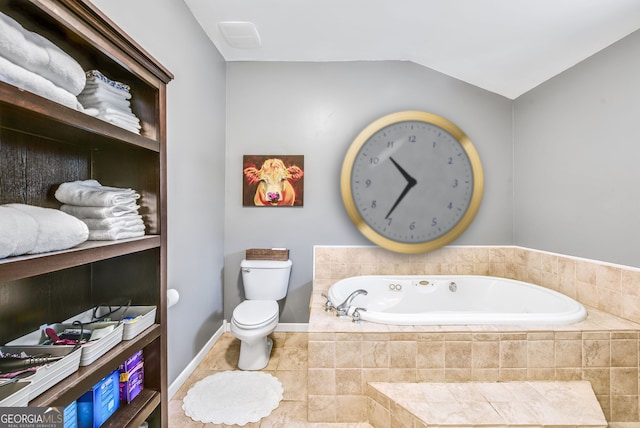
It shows 10:36
